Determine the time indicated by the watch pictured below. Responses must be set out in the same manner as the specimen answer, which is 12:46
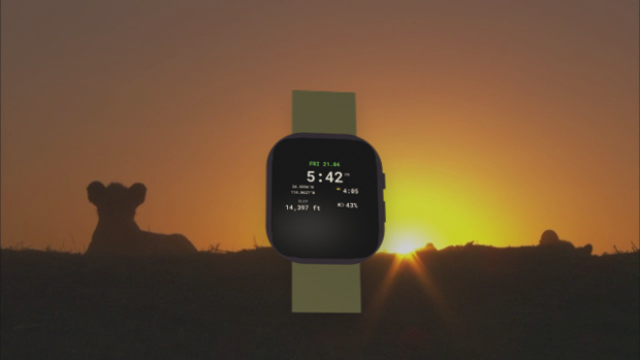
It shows 5:42
